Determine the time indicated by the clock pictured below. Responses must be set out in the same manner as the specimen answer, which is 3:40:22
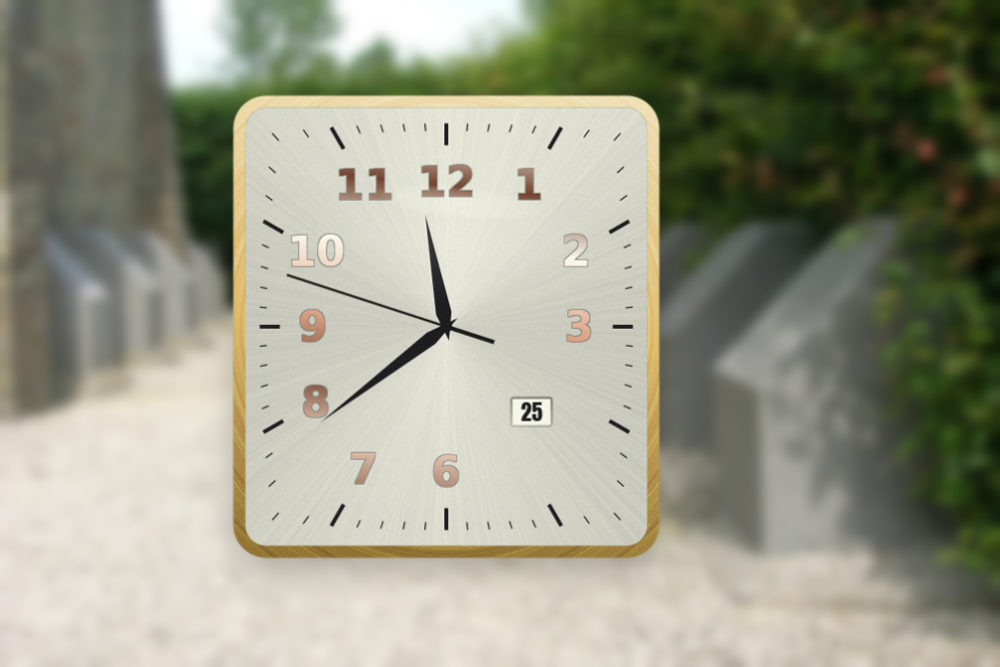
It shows 11:38:48
